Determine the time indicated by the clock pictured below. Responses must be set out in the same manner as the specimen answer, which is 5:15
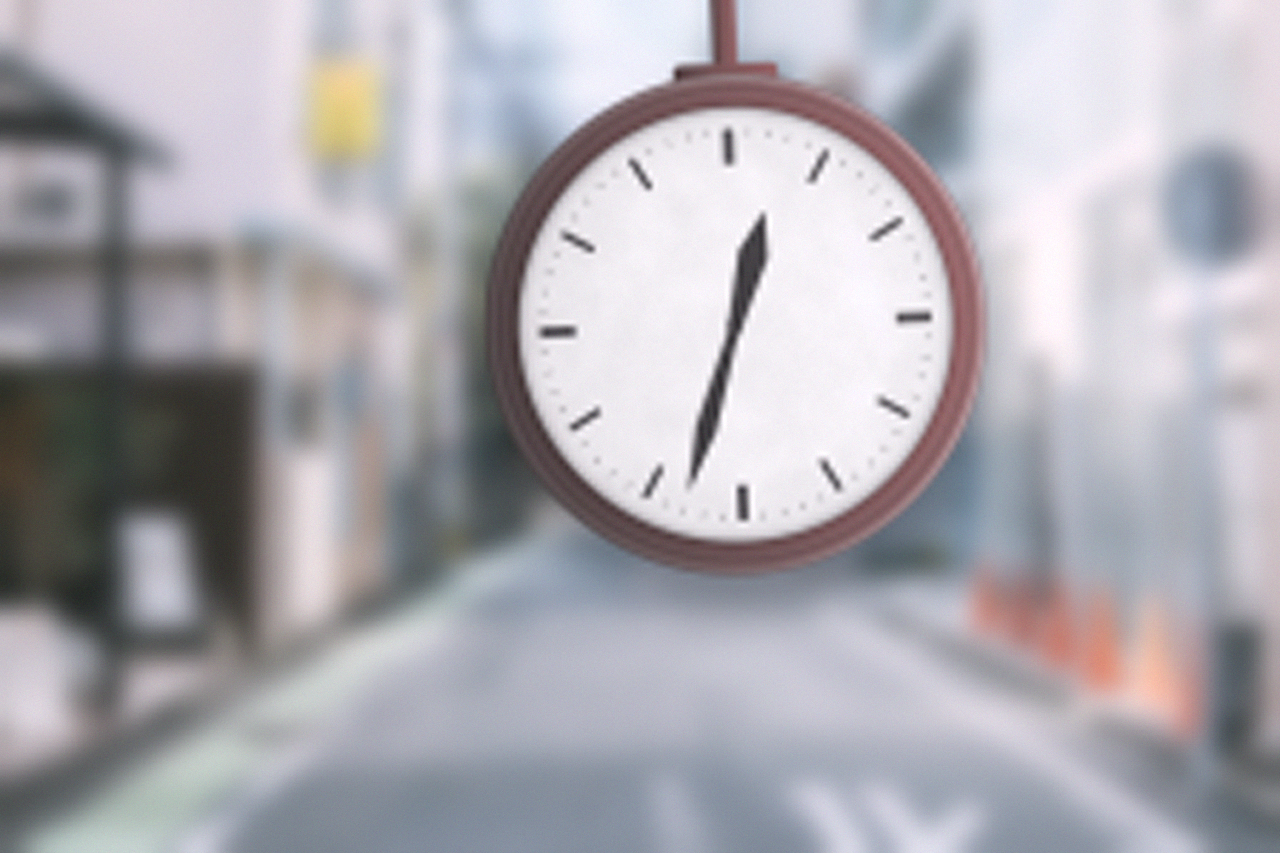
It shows 12:33
